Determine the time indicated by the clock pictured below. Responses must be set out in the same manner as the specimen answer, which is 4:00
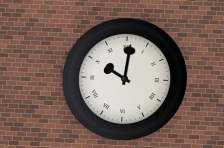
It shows 10:01
